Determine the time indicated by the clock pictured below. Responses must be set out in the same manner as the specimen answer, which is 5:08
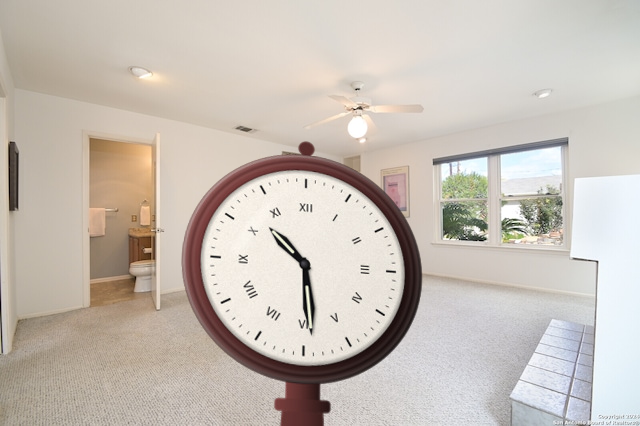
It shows 10:29
